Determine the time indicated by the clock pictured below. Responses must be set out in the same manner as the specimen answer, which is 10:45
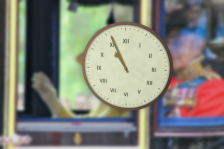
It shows 10:56
